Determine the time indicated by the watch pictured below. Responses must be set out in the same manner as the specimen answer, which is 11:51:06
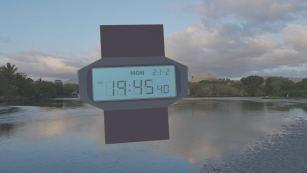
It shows 19:45:40
